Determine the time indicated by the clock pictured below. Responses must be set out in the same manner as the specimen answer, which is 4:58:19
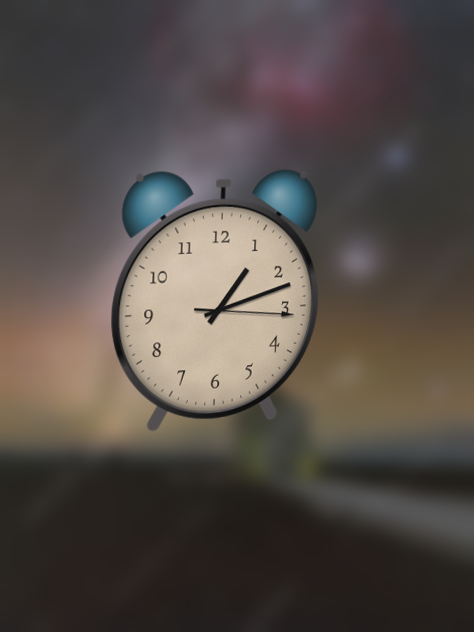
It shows 1:12:16
